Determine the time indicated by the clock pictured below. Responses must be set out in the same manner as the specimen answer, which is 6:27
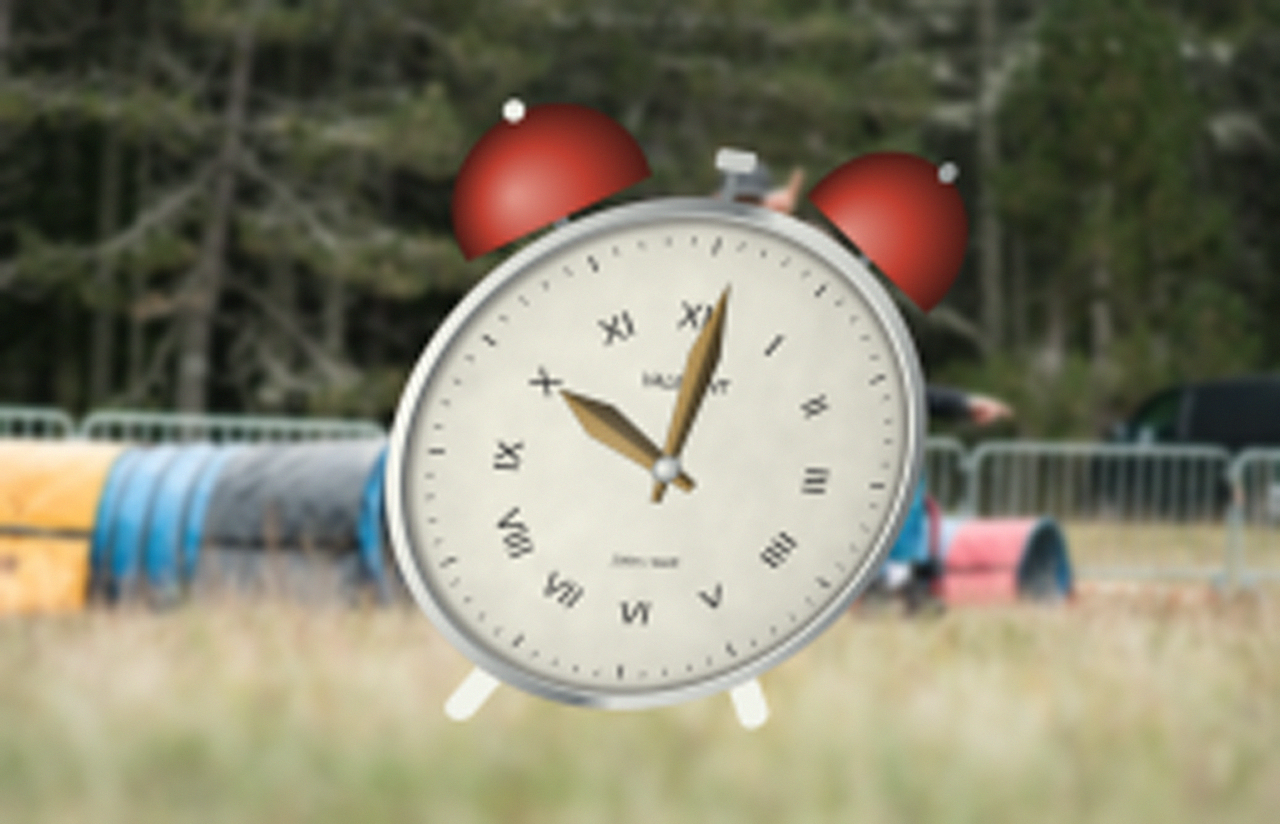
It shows 10:01
